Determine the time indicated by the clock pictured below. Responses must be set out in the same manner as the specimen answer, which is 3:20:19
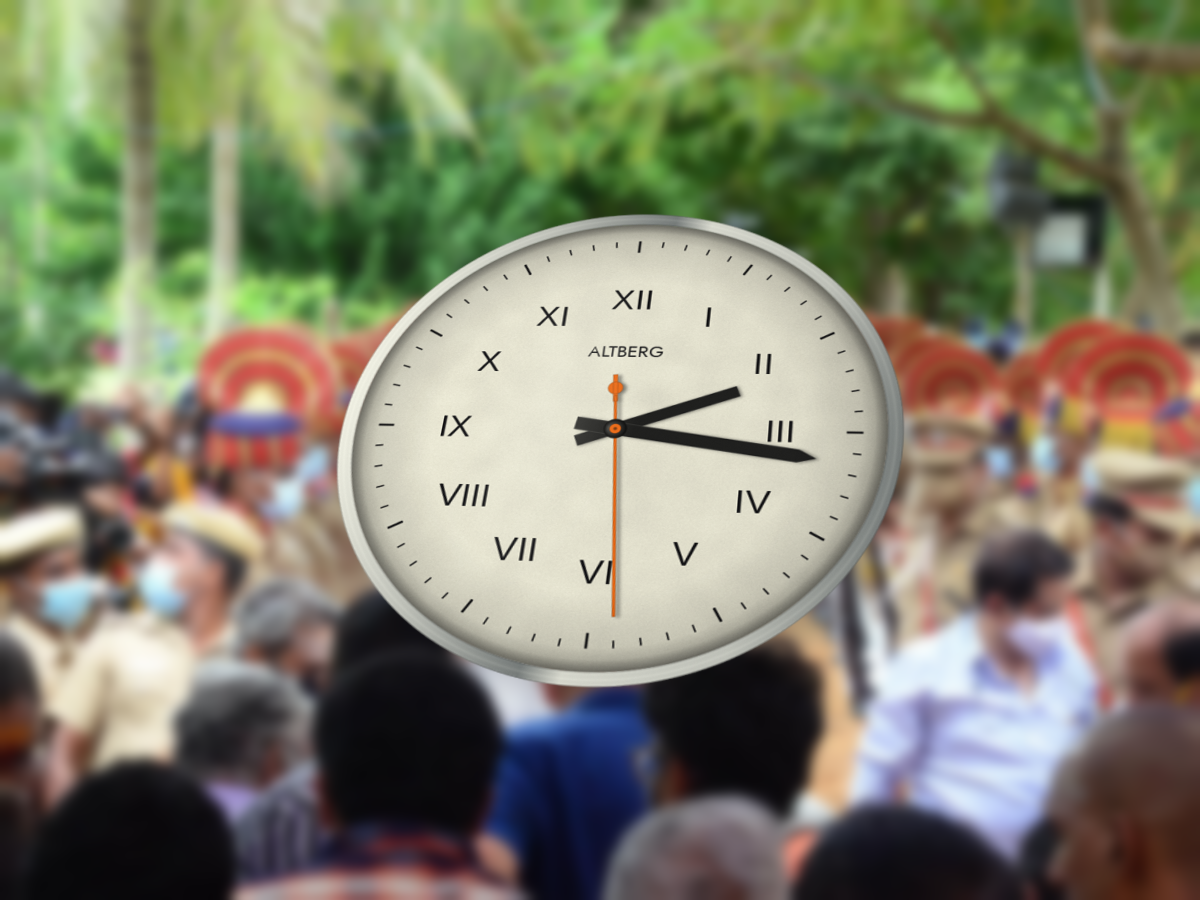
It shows 2:16:29
